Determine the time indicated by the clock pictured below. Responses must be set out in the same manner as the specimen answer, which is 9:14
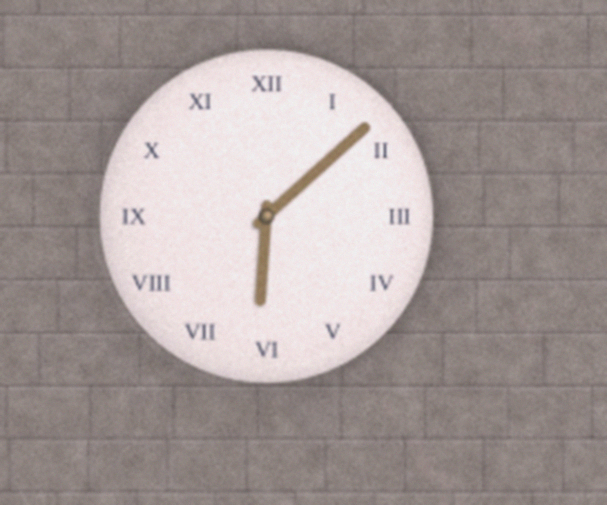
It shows 6:08
